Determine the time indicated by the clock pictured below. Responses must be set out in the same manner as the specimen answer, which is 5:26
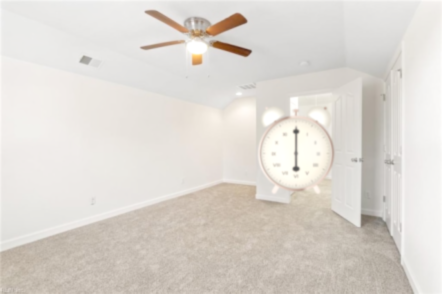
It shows 6:00
